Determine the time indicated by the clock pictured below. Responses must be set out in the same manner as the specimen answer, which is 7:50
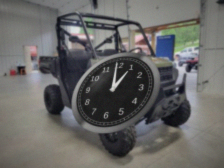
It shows 12:59
